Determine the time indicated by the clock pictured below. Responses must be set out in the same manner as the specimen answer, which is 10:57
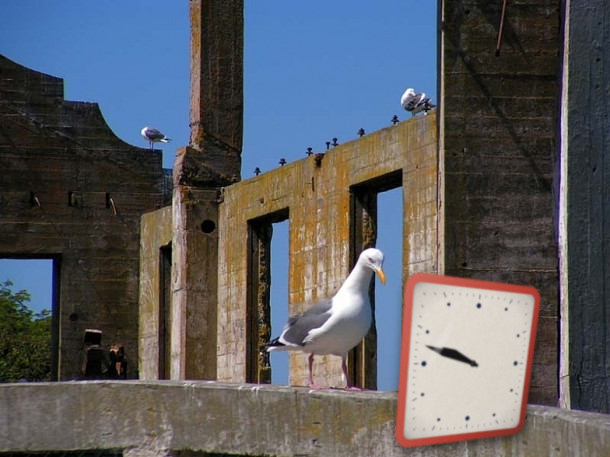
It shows 9:48
